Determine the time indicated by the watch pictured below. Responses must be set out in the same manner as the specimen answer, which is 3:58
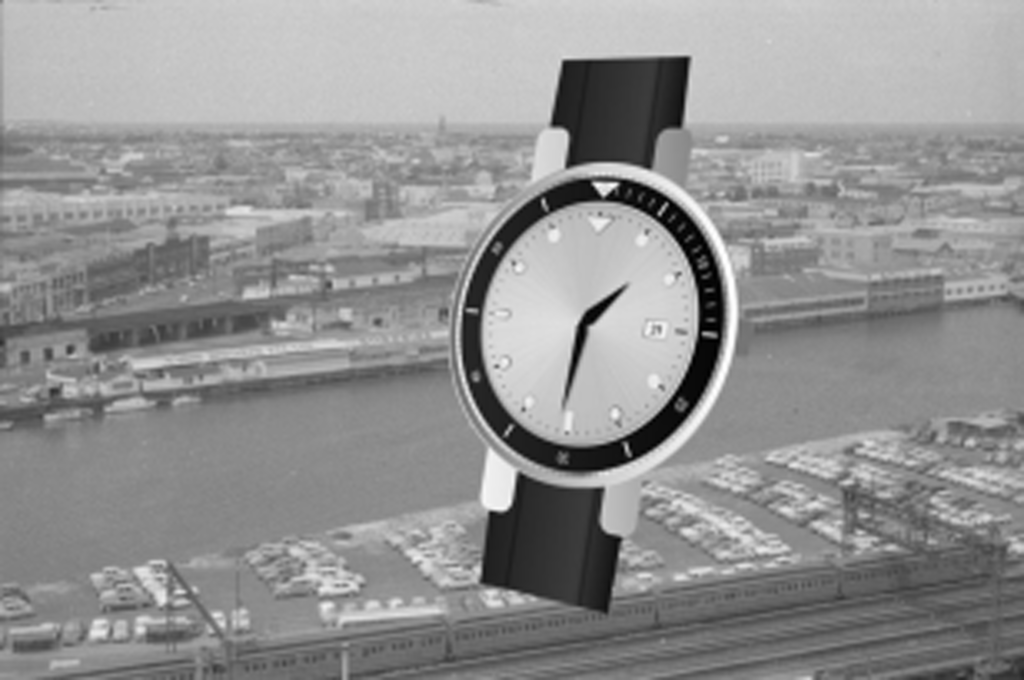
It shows 1:31
